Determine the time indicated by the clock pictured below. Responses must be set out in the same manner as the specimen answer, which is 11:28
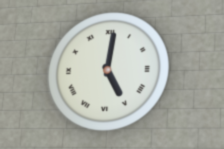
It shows 5:01
